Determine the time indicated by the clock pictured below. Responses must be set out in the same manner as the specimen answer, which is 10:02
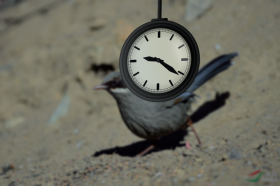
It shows 9:21
